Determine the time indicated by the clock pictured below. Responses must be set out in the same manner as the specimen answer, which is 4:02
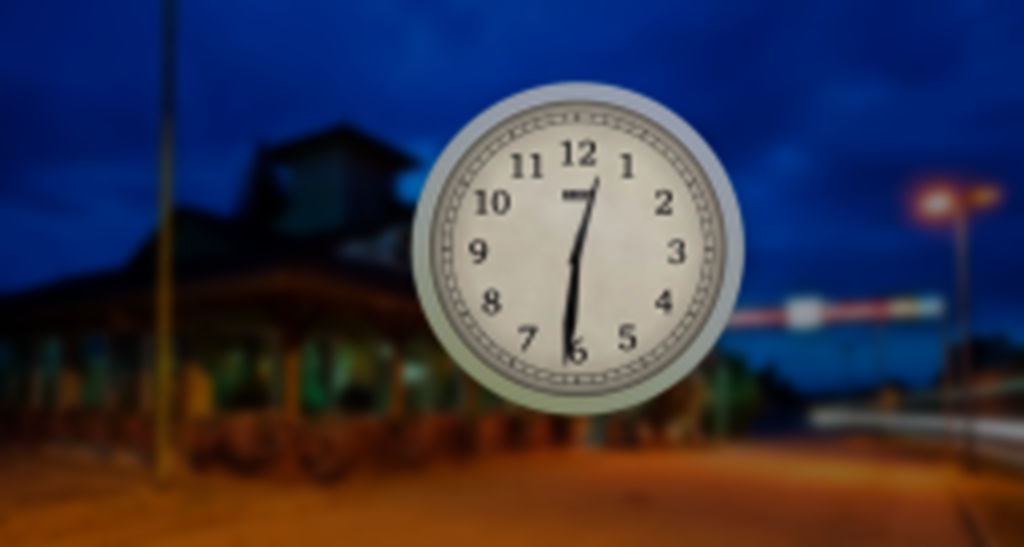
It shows 12:31
